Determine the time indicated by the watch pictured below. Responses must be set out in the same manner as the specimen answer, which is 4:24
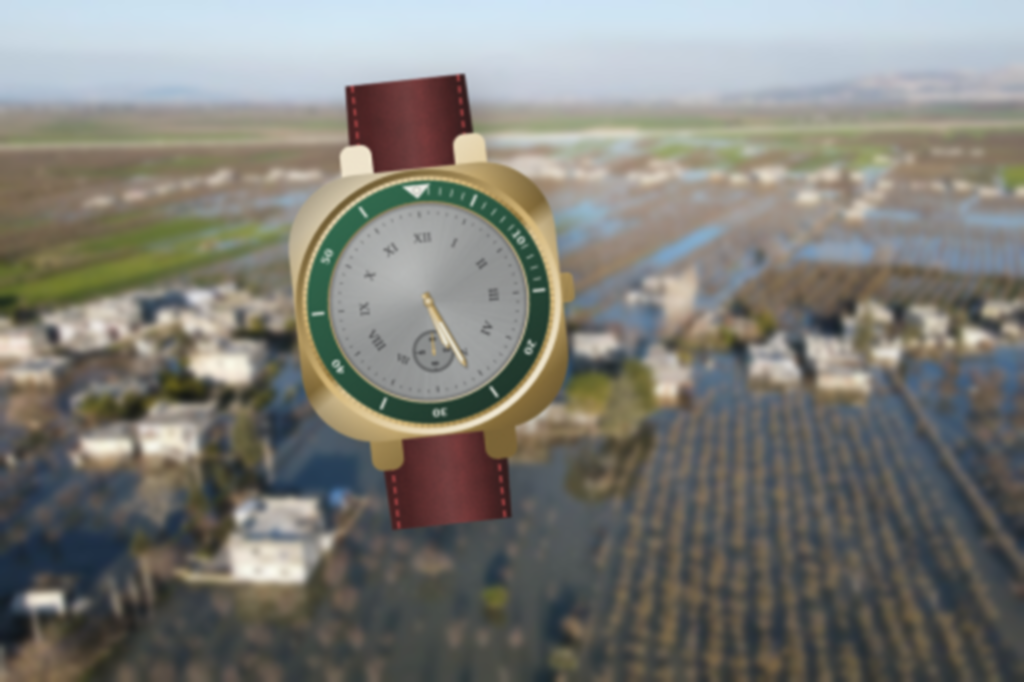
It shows 5:26
